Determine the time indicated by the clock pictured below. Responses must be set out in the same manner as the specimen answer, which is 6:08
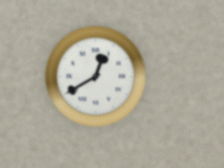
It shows 12:40
